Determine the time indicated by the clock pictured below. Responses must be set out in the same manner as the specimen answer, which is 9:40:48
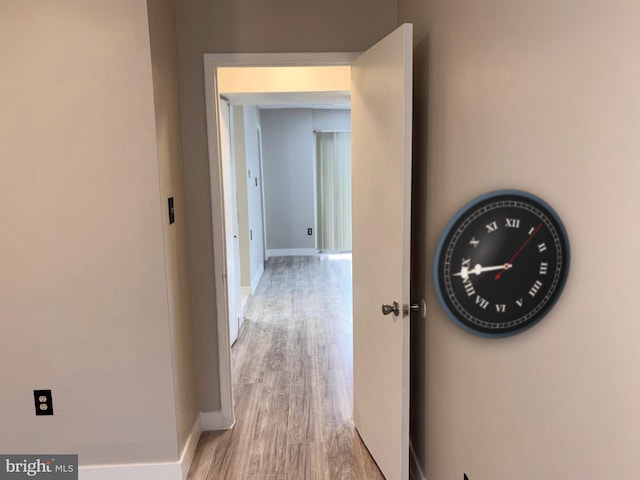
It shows 8:43:06
